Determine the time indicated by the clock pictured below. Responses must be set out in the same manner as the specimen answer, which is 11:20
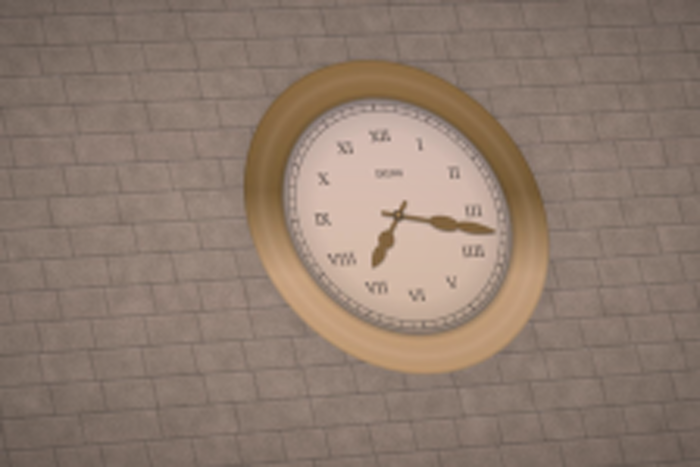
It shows 7:17
